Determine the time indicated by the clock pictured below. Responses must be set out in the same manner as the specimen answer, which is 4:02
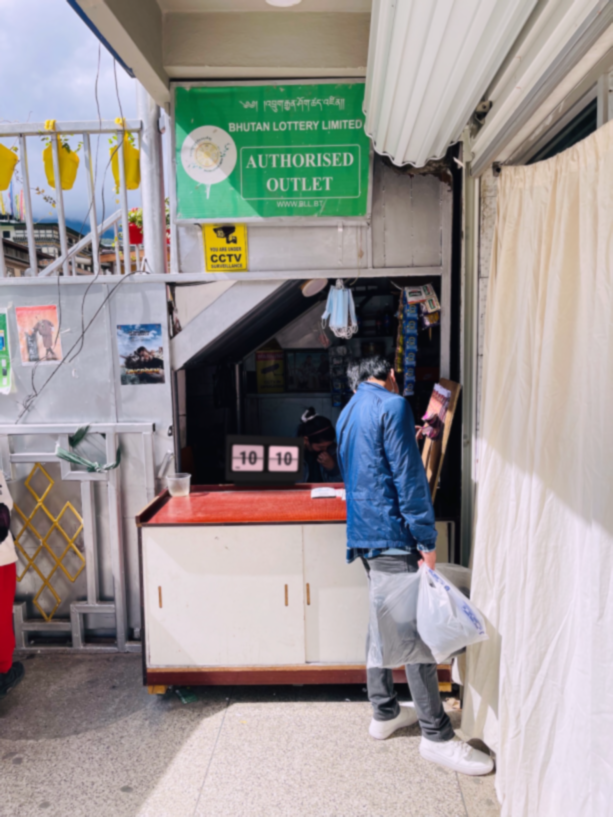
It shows 10:10
